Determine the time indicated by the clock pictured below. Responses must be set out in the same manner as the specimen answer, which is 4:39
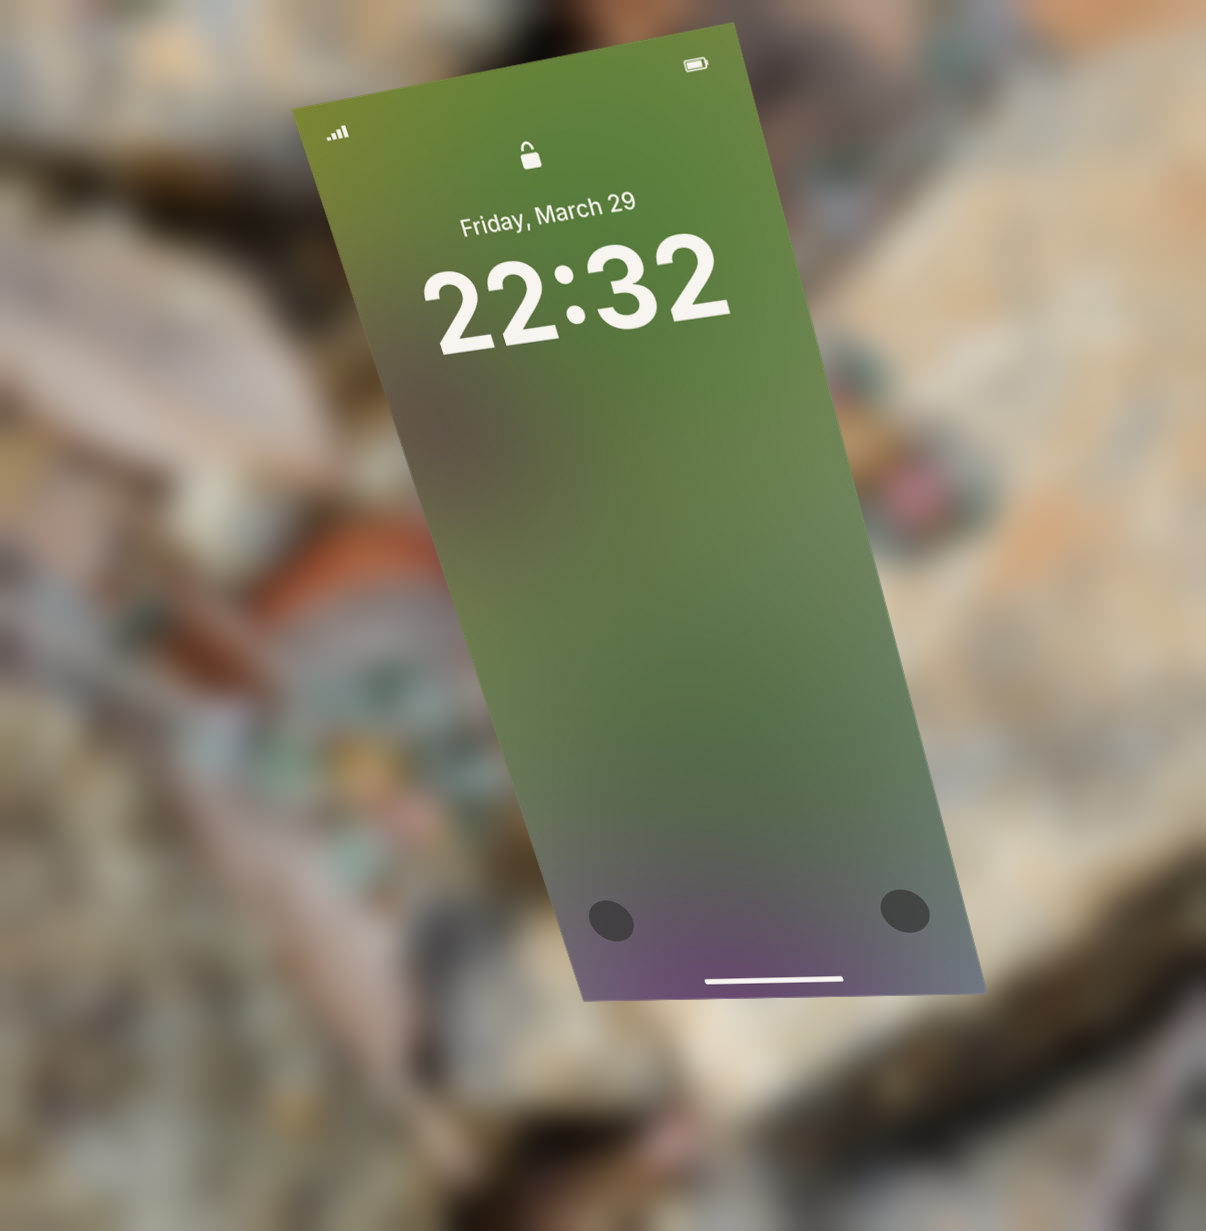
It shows 22:32
